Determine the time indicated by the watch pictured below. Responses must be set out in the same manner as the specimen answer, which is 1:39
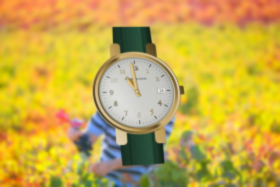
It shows 10:59
